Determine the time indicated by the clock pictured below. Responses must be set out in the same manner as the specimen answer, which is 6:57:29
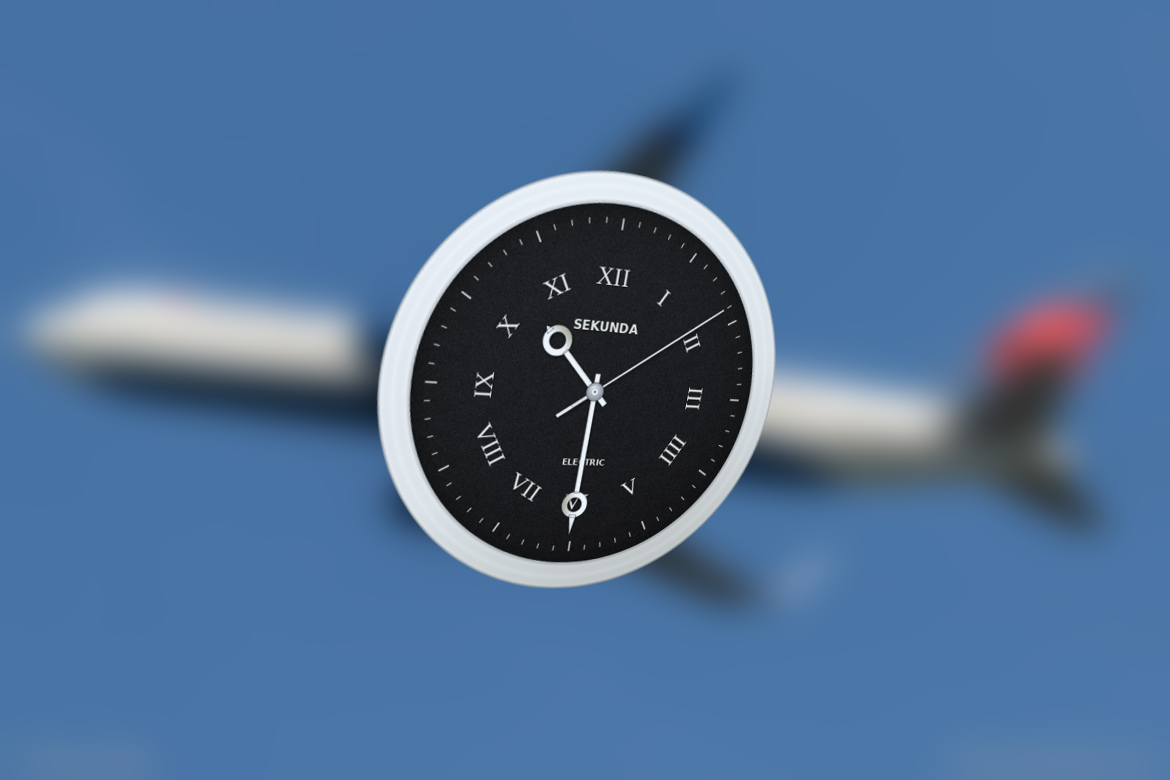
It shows 10:30:09
